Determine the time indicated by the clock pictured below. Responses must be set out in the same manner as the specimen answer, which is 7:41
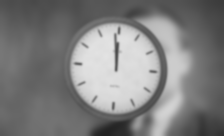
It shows 11:59
